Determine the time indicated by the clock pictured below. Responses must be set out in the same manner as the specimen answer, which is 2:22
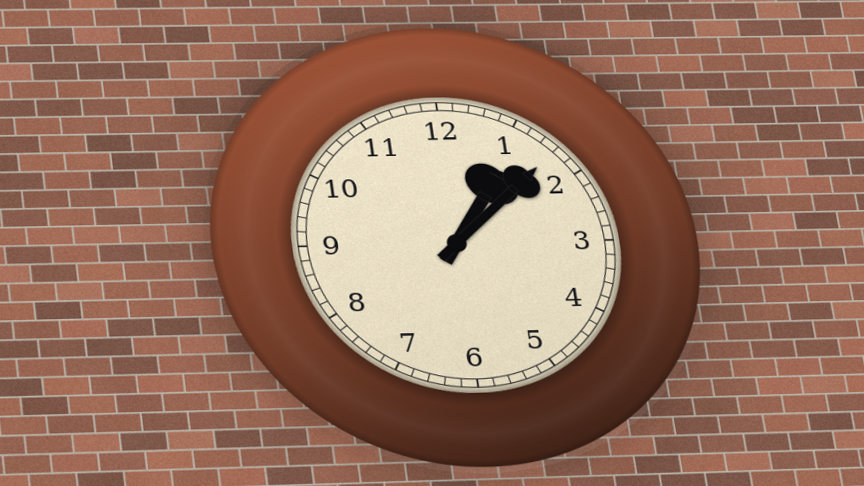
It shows 1:08
